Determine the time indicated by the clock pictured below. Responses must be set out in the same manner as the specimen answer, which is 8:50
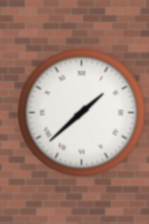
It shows 1:38
